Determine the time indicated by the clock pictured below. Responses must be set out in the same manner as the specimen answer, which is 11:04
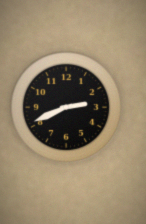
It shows 2:41
